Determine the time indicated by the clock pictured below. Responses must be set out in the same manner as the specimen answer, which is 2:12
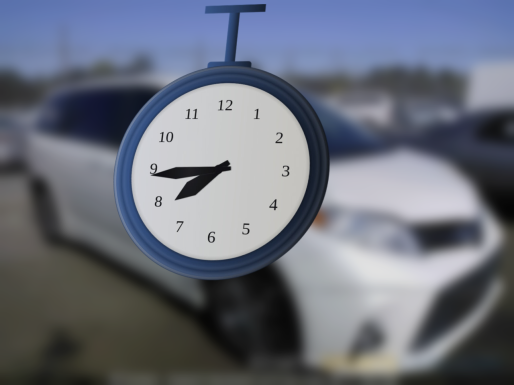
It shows 7:44
